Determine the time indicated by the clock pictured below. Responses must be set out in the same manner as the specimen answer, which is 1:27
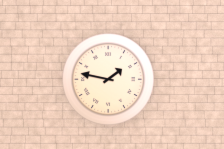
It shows 1:47
